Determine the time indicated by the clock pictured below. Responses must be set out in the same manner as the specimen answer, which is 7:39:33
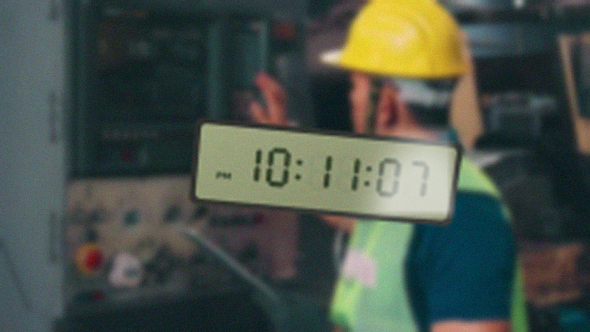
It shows 10:11:07
